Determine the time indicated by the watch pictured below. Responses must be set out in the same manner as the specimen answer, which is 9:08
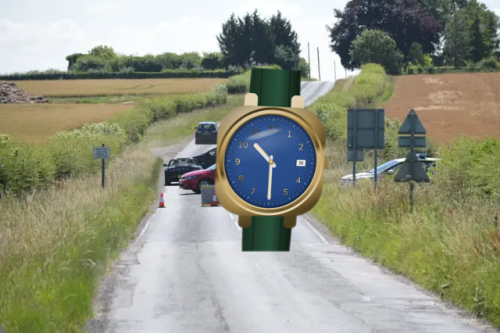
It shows 10:30
